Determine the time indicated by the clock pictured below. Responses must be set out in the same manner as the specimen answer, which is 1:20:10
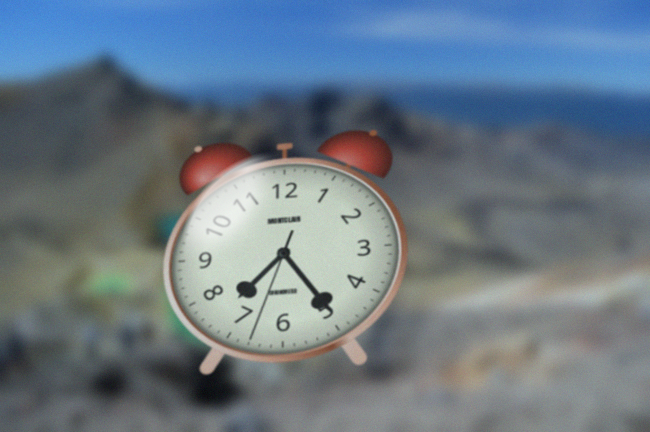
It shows 7:24:33
